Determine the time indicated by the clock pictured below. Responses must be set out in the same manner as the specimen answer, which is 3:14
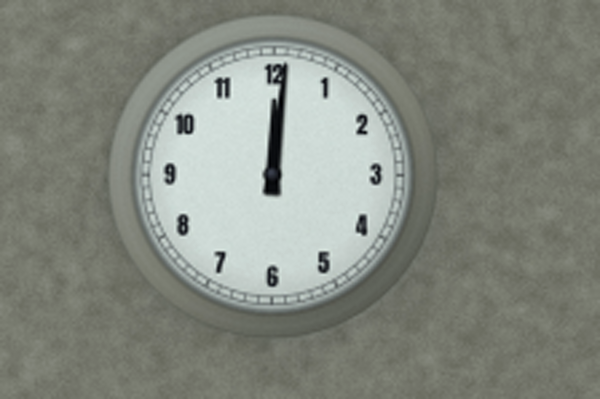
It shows 12:01
